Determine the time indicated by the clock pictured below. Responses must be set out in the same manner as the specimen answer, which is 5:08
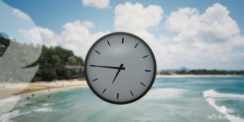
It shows 6:45
